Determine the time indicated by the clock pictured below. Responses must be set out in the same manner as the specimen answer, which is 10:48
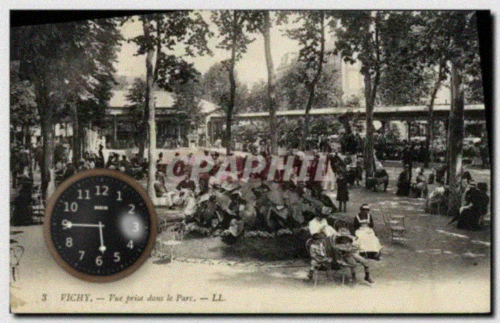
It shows 5:45
